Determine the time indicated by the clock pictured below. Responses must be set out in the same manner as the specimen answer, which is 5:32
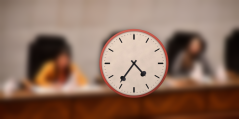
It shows 4:36
